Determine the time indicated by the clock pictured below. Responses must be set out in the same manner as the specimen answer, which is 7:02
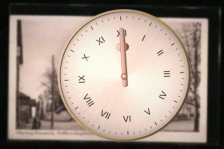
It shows 12:00
